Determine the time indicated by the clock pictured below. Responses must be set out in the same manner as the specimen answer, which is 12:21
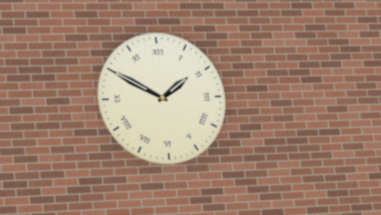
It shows 1:50
